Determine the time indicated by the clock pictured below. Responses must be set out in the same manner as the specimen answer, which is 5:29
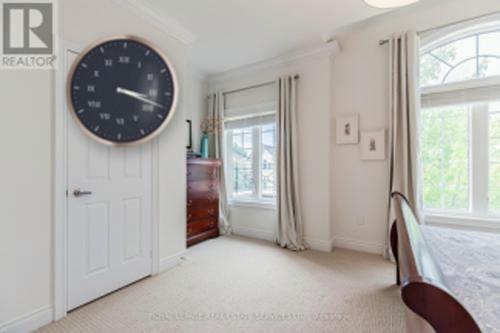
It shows 3:18
